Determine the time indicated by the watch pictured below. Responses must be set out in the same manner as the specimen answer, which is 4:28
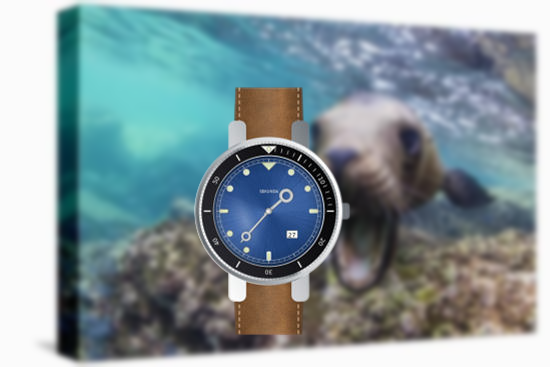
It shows 1:37
